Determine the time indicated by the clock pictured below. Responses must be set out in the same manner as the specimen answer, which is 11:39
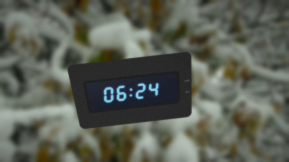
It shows 6:24
